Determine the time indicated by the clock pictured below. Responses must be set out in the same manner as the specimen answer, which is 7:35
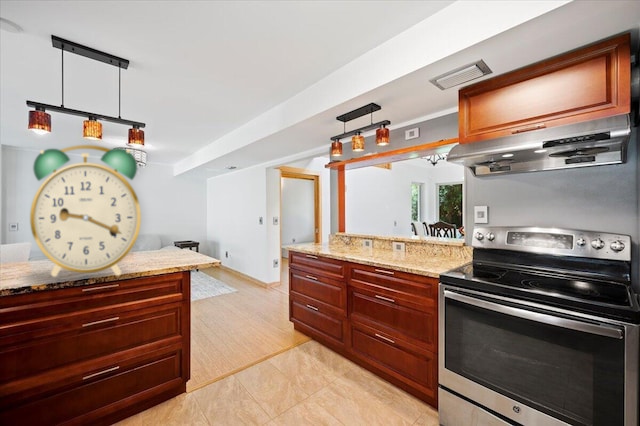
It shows 9:19
